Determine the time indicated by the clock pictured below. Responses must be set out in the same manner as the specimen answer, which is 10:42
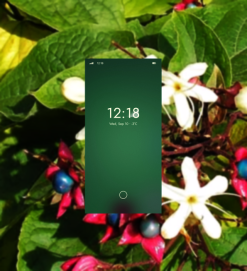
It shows 12:18
